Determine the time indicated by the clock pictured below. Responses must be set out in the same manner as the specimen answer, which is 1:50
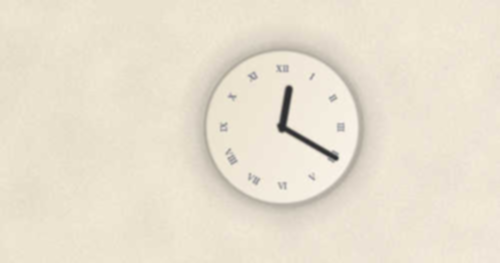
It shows 12:20
